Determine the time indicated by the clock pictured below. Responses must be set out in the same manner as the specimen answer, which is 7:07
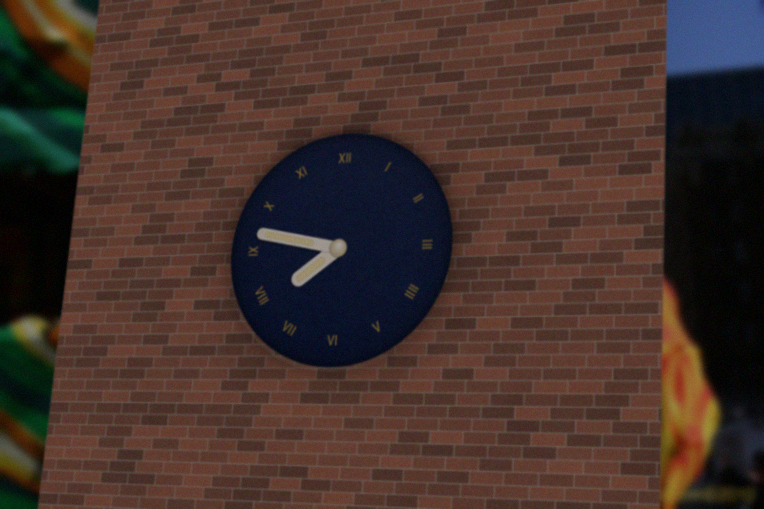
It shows 7:47
